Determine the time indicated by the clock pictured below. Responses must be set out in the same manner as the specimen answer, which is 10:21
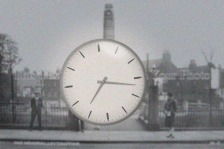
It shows 7:17
